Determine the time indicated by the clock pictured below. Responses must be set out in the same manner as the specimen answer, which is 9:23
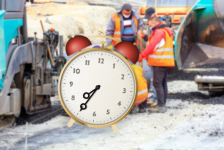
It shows 7:35
